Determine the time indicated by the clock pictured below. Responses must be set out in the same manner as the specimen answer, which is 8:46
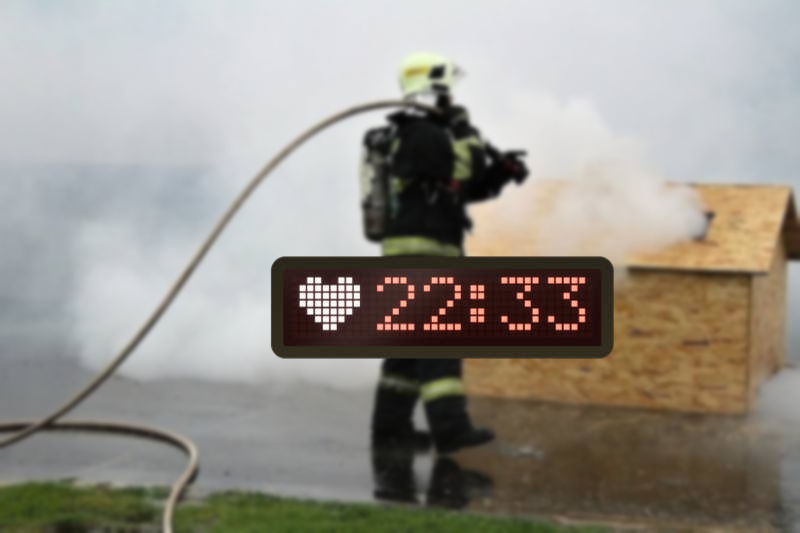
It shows 22:33
